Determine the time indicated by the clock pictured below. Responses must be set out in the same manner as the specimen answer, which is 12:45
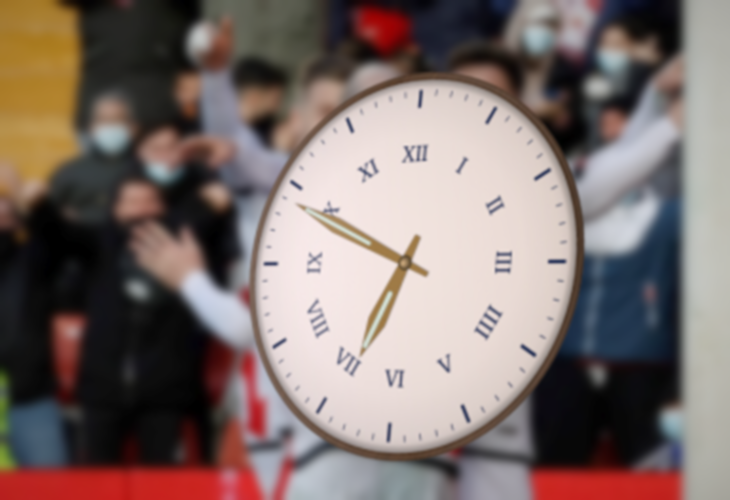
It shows 6:49
